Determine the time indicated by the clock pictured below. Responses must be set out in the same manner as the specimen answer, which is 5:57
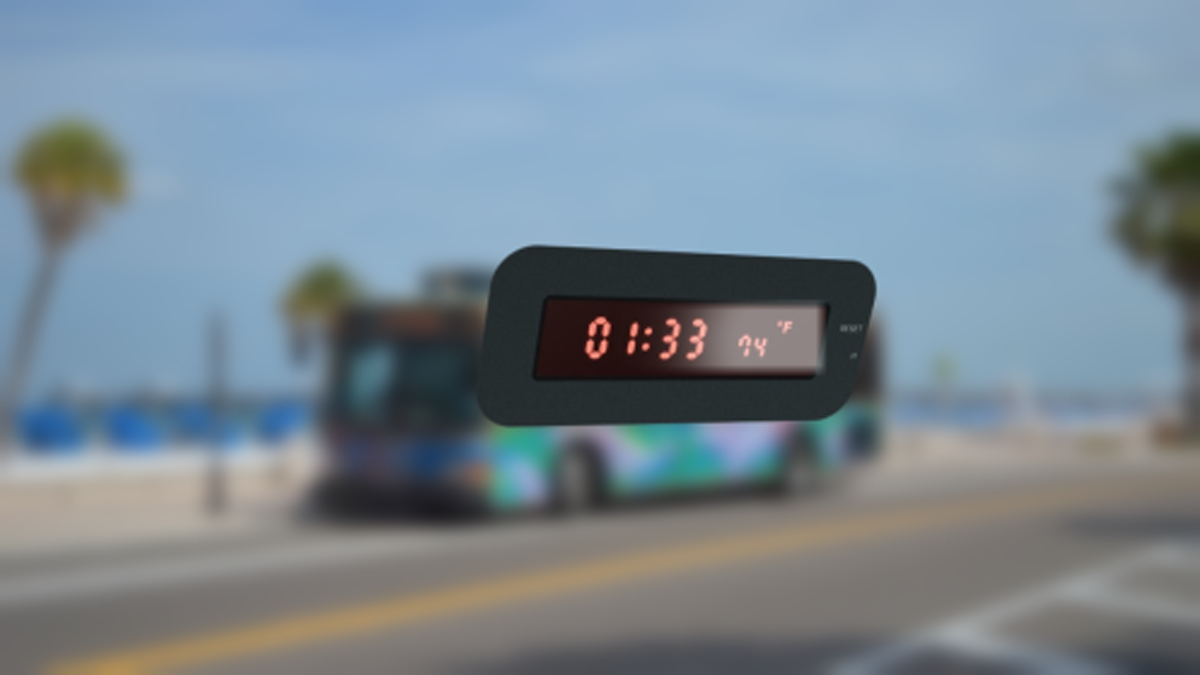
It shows 1:33
